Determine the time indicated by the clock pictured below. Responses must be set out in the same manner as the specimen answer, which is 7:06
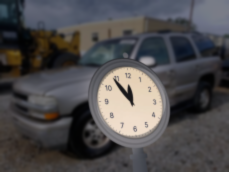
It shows 11:54
